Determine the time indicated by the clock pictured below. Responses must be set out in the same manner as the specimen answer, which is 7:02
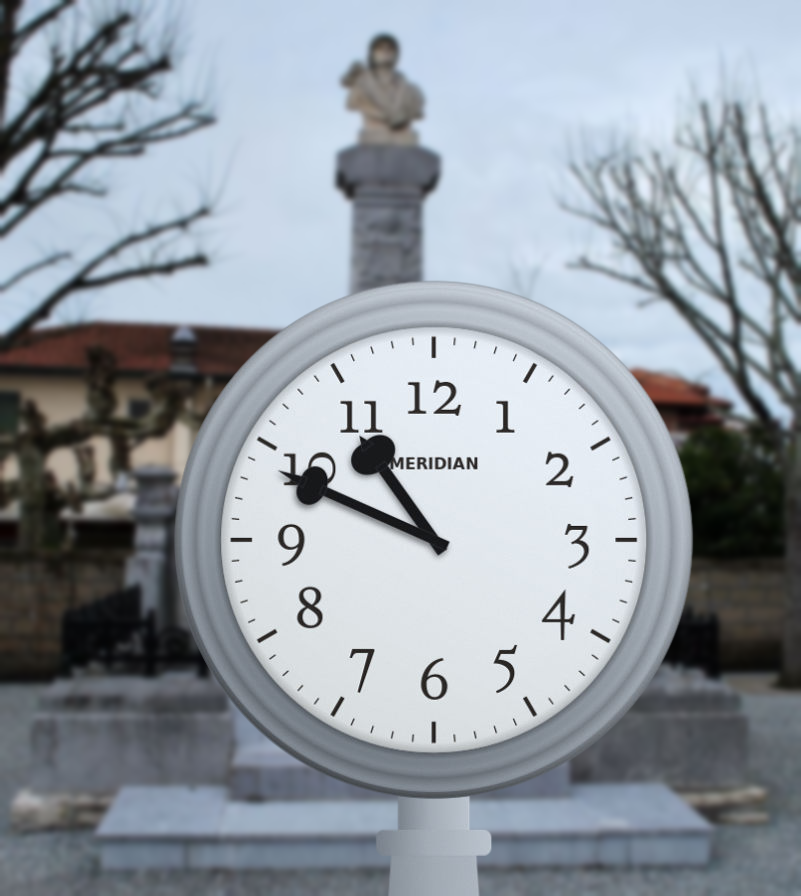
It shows 10:49
